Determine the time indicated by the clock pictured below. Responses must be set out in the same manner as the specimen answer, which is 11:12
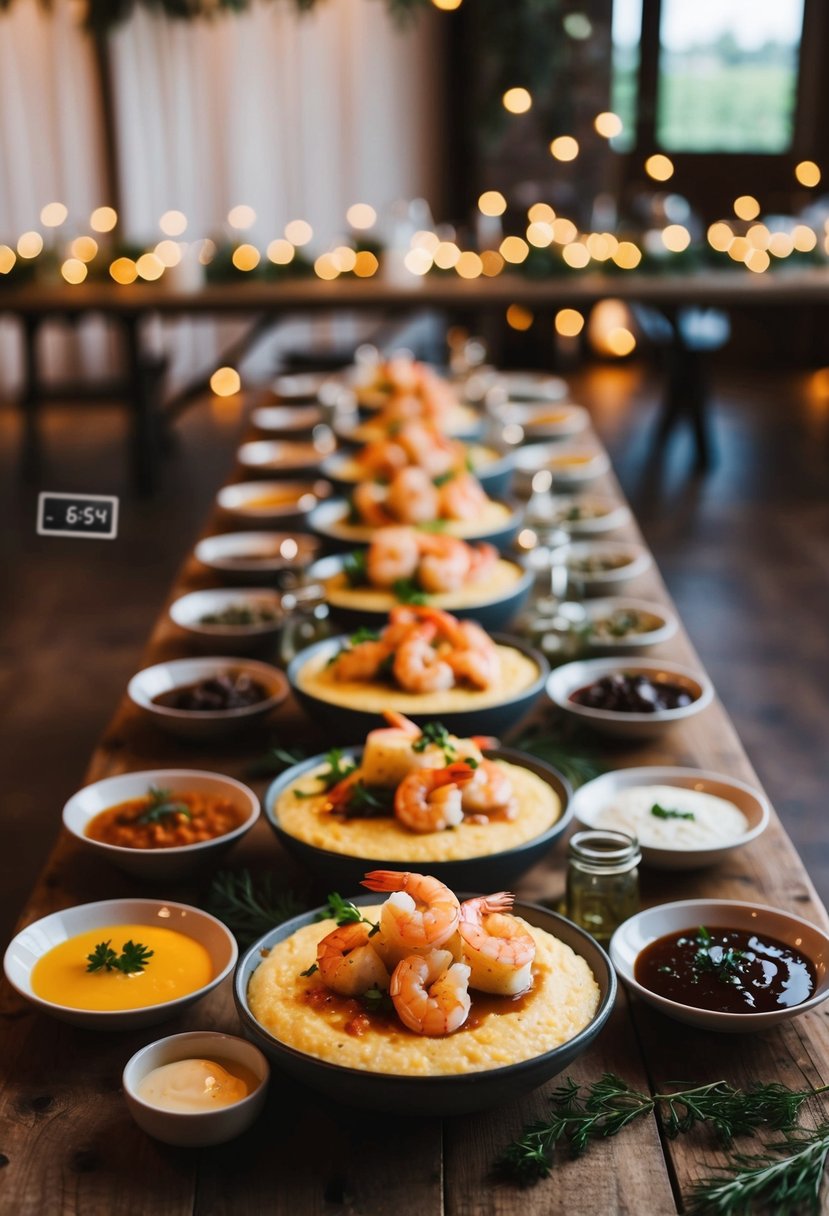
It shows 6:54
